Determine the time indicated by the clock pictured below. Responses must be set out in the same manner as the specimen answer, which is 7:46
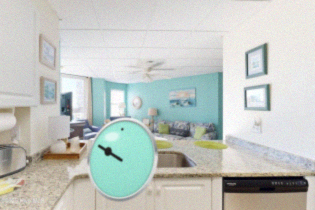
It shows 9:49
